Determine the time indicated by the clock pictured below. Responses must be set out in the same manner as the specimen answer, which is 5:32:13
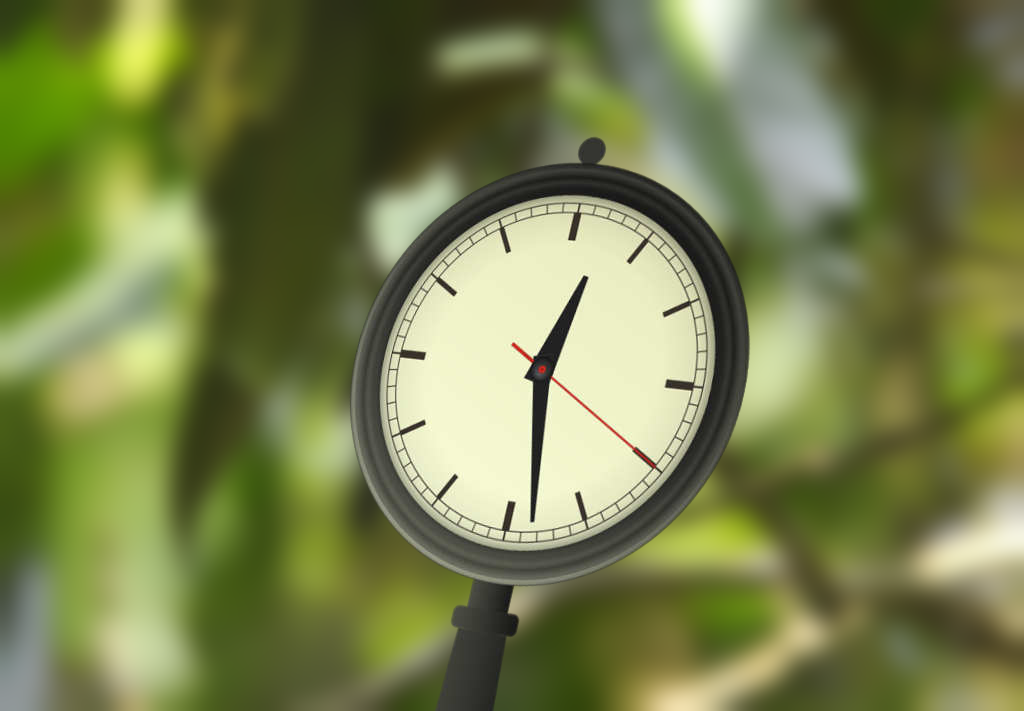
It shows 12:28:20
